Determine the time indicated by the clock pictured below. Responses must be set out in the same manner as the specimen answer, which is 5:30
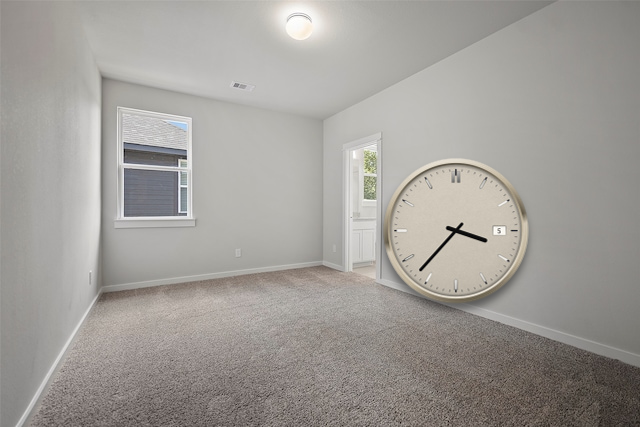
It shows 3:37
